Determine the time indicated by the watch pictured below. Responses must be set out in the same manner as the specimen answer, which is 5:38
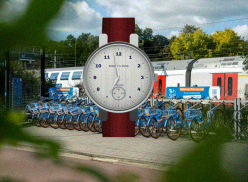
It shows 6:58
